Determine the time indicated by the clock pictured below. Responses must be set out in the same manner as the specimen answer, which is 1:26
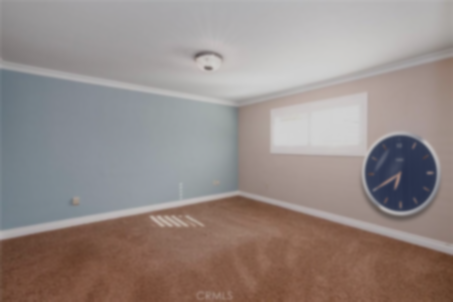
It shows 6:40
